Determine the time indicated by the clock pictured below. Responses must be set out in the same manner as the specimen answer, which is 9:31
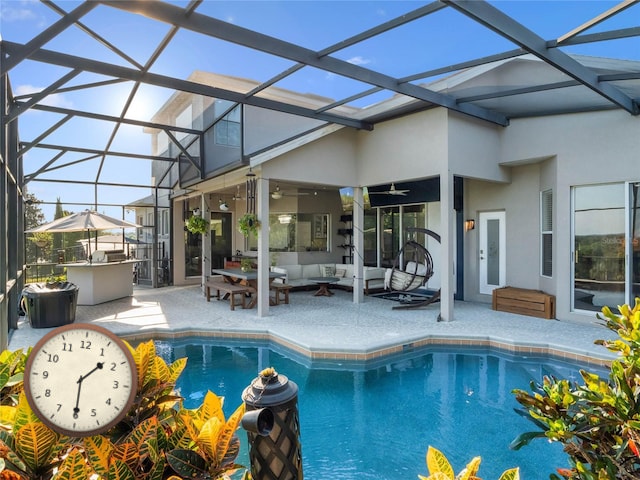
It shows 1:30
